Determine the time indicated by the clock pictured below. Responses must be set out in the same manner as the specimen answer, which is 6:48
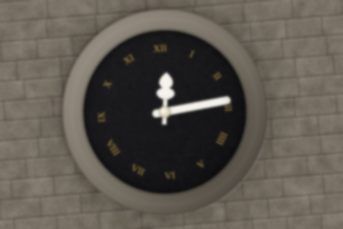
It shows 12:14
